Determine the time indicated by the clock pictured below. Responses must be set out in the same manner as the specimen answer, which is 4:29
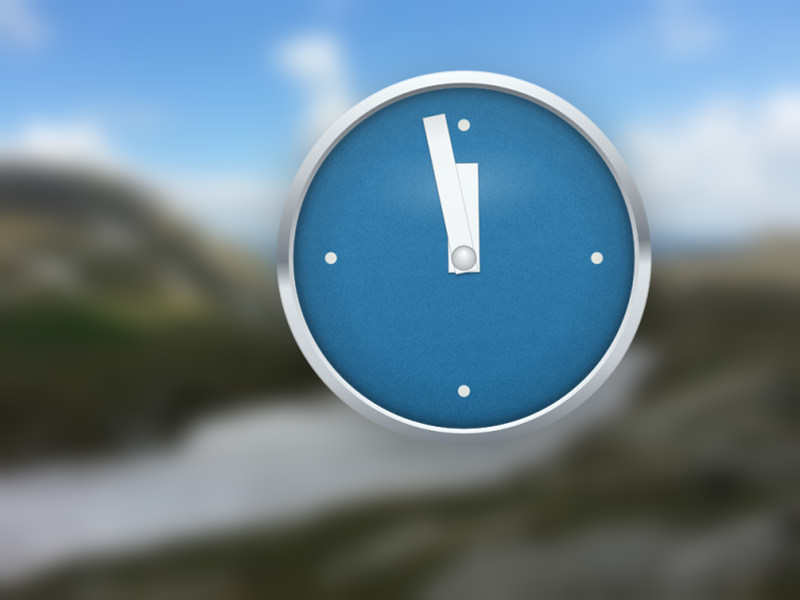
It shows 11:58
